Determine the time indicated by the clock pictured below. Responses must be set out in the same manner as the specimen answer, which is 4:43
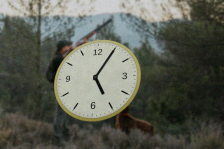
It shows 5:05
